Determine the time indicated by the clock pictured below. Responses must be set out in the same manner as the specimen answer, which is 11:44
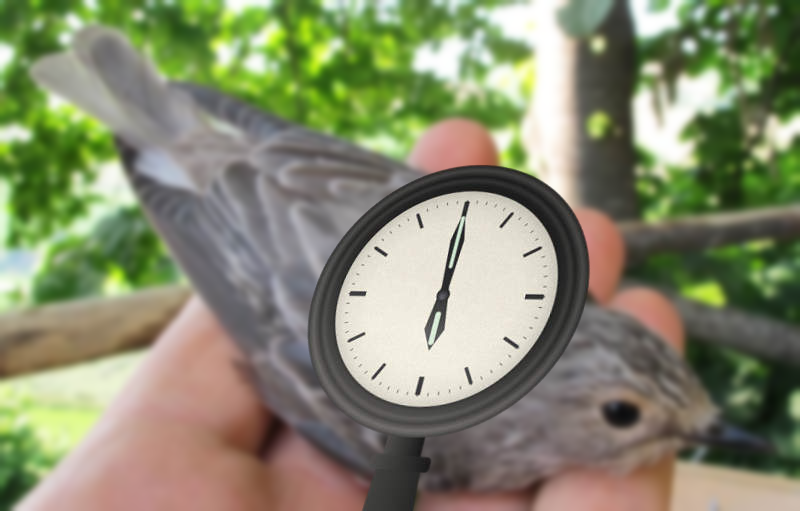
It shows 6:00
